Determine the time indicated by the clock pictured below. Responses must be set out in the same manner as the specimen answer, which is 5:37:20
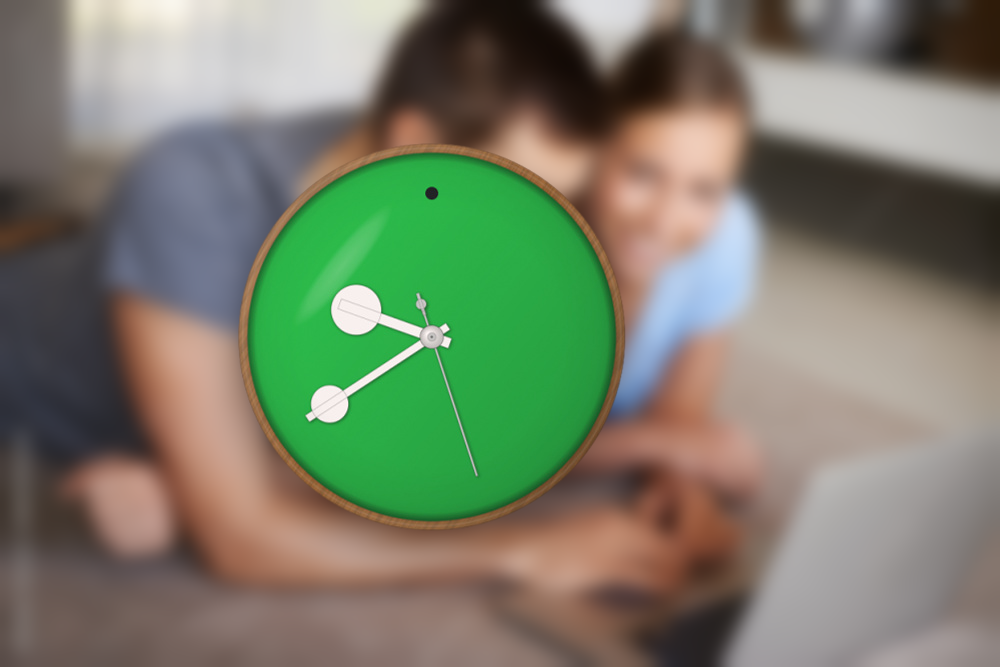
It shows 9:39:27
